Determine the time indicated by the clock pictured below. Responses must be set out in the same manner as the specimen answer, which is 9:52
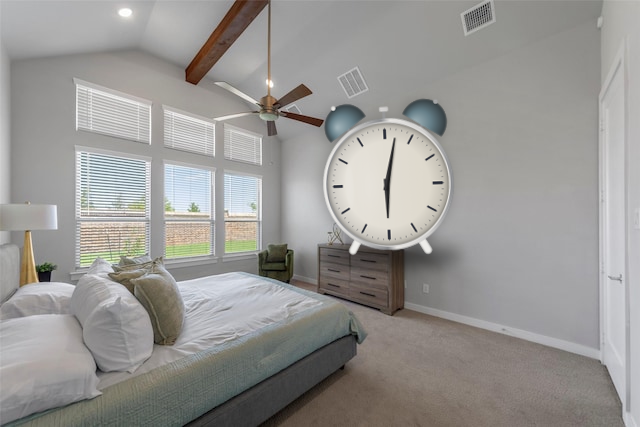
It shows 6:02
